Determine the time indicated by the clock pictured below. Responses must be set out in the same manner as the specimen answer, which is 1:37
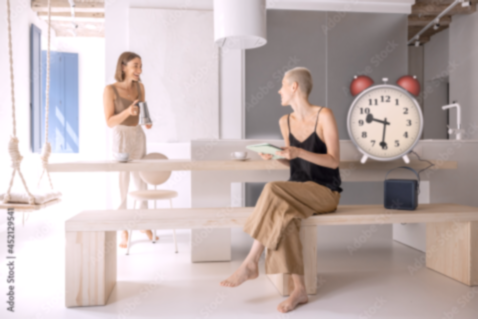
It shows 9:31
